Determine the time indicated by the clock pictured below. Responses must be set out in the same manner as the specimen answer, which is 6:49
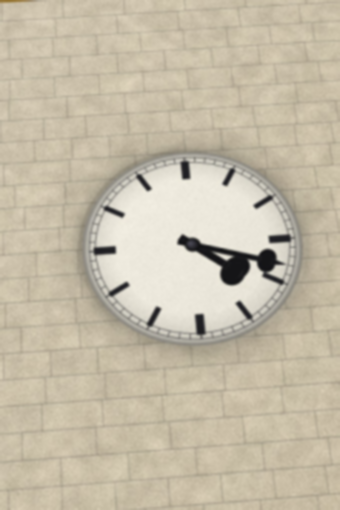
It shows 4:18
